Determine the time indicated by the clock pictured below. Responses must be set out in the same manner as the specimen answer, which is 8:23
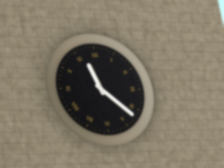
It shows 11:22
